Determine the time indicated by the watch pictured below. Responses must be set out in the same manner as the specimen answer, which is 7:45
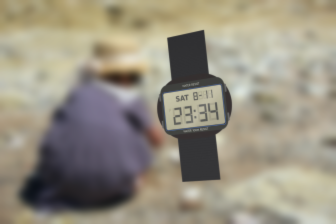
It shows 23:34
